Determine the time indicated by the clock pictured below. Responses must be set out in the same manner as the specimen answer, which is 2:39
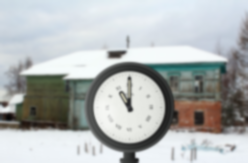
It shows 11:00
